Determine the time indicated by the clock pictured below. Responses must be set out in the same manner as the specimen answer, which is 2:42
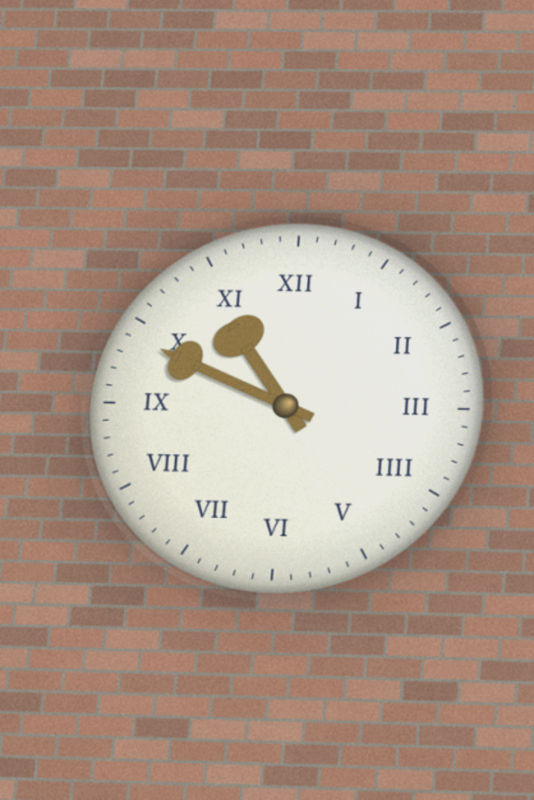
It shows 10:49
